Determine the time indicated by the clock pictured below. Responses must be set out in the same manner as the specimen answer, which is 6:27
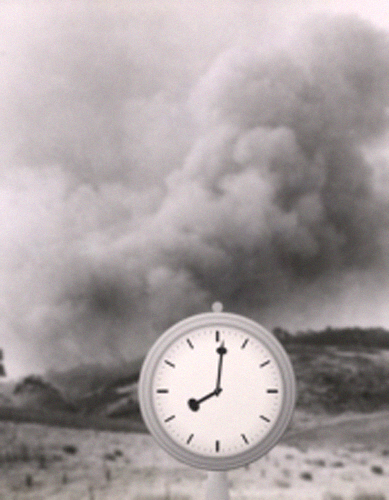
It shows 8:01
